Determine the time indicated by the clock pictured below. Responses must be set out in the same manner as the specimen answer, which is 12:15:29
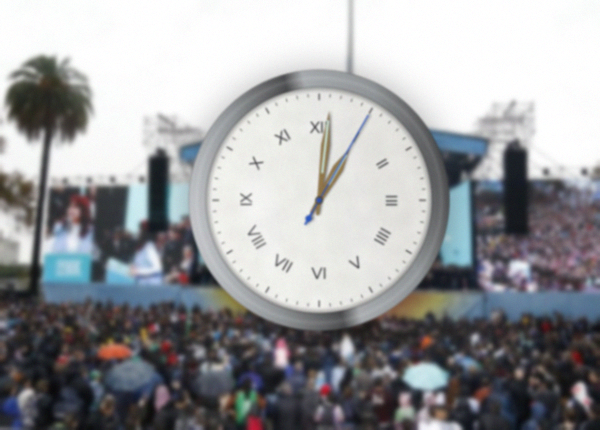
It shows 1:01:05
